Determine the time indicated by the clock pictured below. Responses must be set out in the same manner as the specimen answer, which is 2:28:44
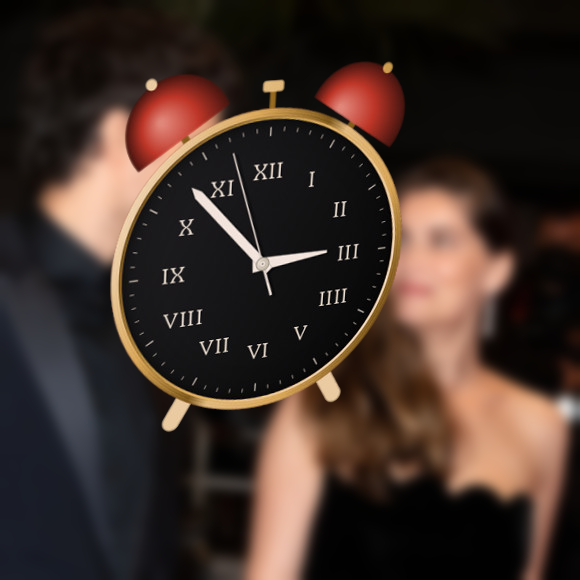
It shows 2:52:57
